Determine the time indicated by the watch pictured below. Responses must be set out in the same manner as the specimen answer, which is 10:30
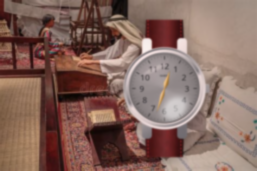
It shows 12:33
